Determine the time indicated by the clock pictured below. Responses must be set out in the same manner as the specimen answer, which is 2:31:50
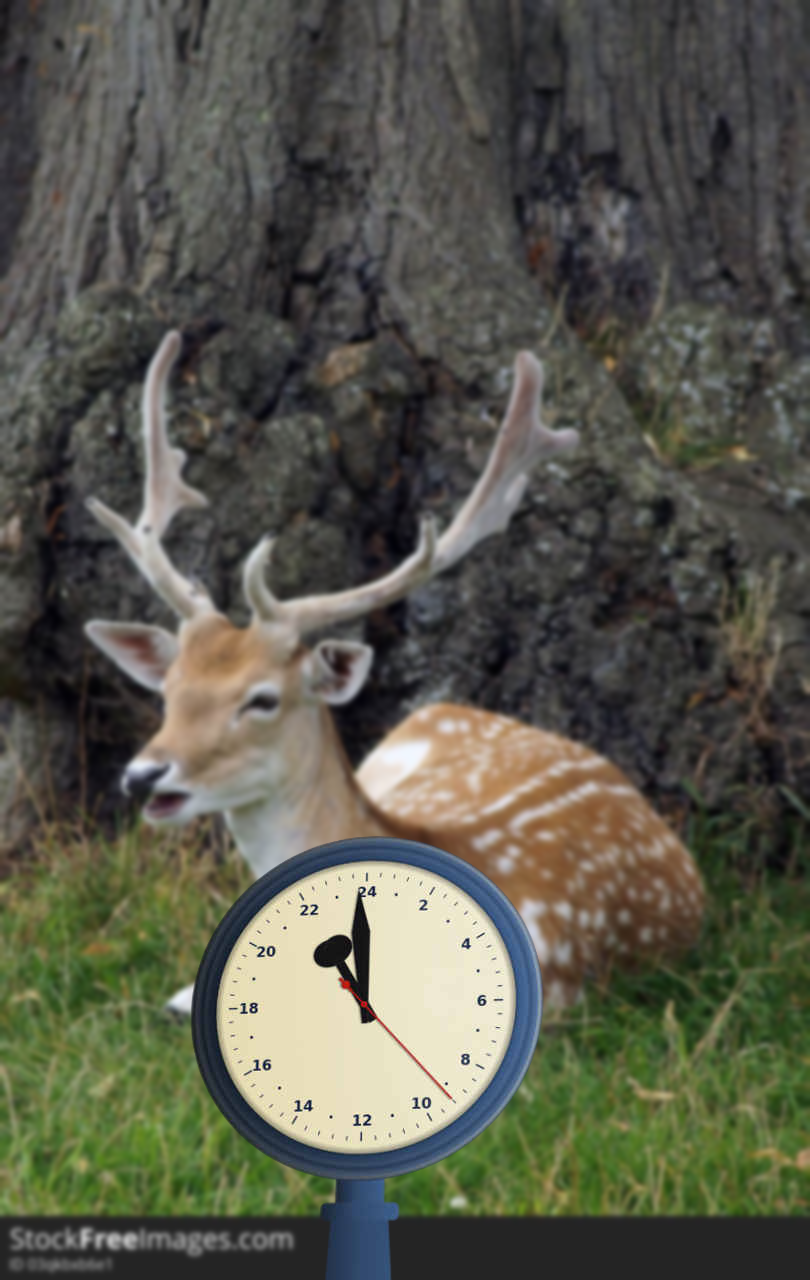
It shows 21:59:23
